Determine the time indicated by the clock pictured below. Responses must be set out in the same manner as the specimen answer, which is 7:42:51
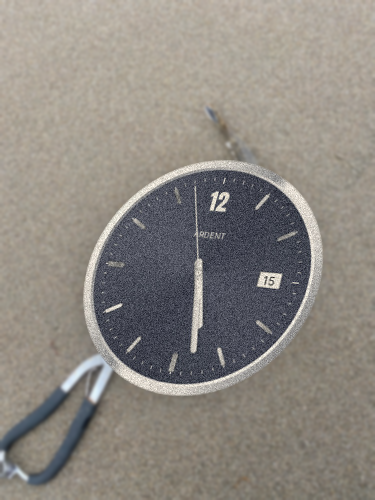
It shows 5:27:57
